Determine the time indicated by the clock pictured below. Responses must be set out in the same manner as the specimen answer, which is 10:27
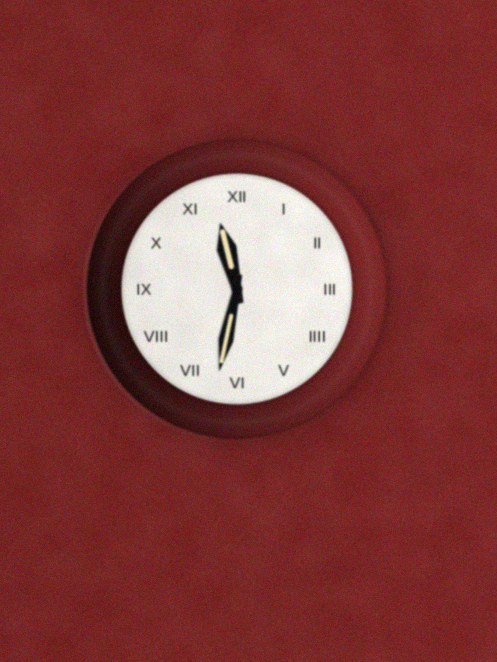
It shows 11:32
